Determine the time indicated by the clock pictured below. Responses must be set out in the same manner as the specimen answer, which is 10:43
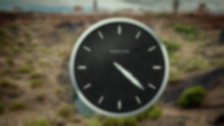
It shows 4:22
